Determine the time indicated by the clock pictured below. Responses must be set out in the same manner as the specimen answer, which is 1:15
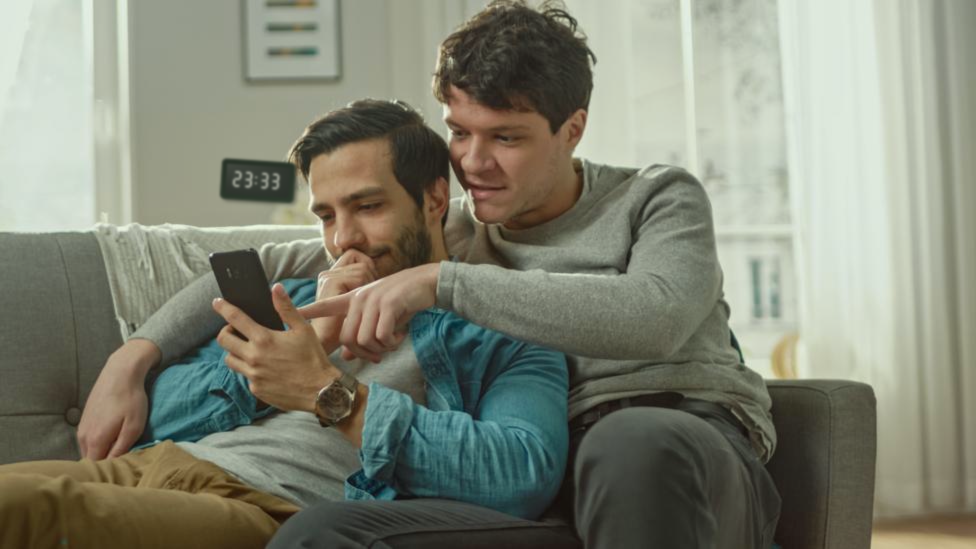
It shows 23:33
